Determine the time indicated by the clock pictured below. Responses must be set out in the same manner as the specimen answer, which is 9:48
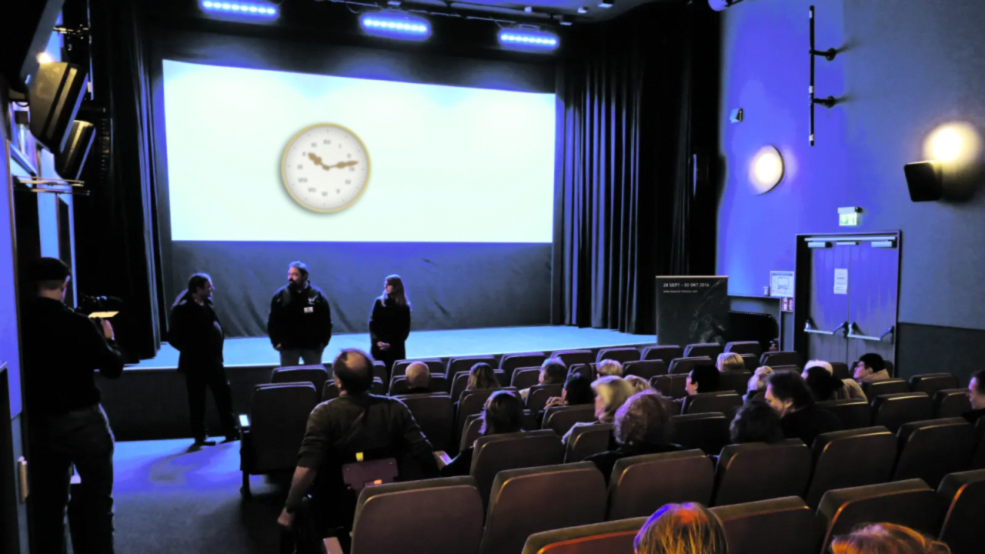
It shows 10:13
